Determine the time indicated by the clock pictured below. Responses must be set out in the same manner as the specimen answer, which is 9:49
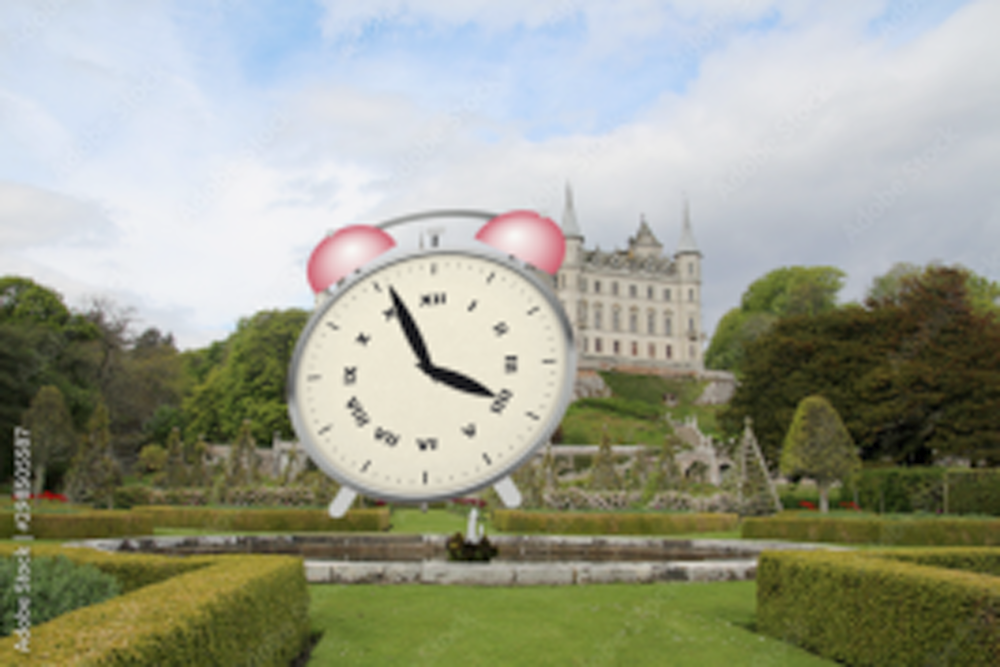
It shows 3:56
